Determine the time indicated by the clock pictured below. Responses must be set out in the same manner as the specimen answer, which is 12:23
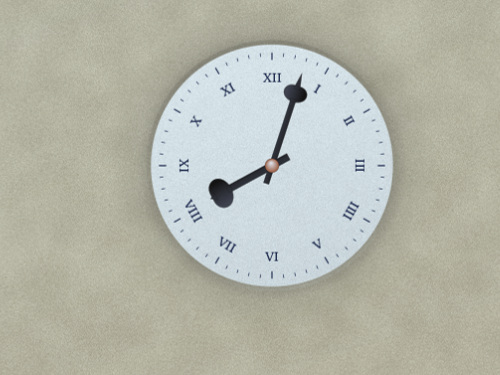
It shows 8:03
